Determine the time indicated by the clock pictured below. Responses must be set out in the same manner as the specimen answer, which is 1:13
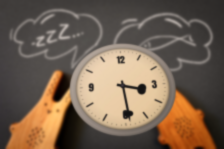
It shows 3:29
